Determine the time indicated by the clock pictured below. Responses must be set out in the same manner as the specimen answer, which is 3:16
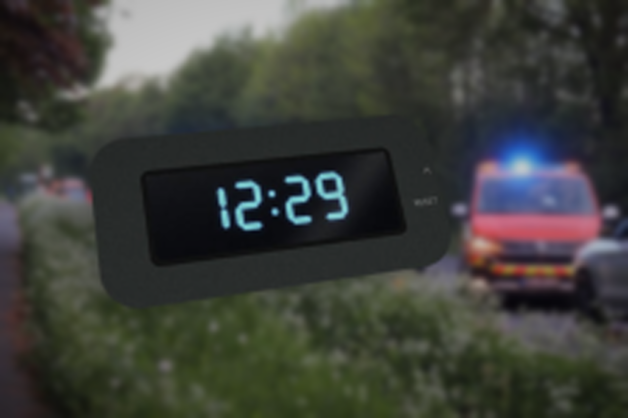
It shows 12:29
